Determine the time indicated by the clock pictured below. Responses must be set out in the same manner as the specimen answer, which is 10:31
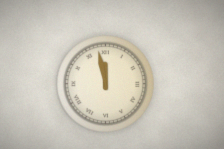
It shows 11:58
